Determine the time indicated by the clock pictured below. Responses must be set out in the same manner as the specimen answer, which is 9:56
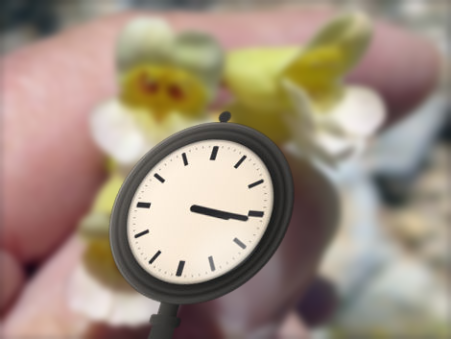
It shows 3:16
